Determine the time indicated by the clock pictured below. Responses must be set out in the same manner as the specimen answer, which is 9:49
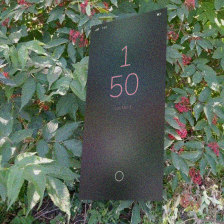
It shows 1:50
